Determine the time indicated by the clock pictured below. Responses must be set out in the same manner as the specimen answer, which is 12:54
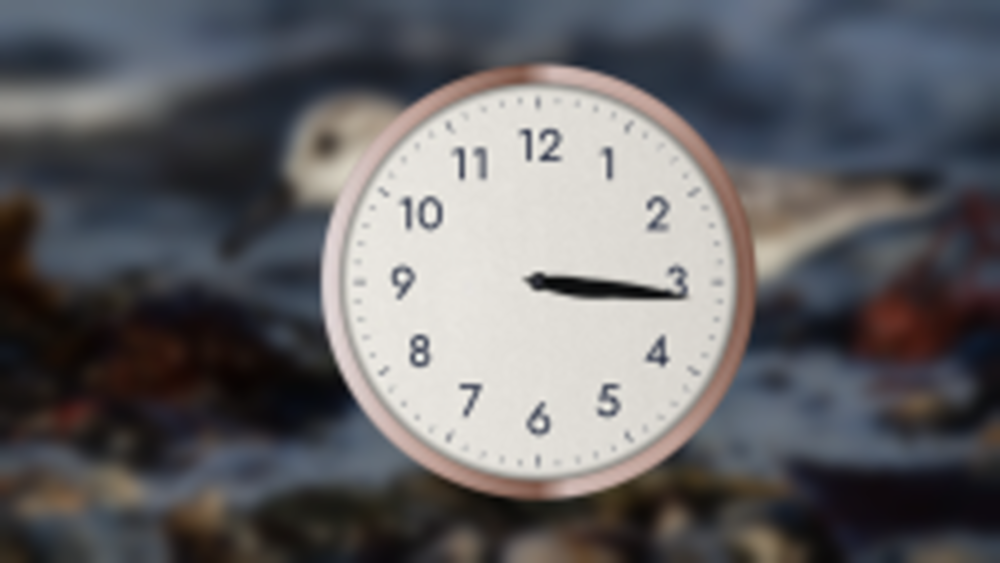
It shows 3:16
